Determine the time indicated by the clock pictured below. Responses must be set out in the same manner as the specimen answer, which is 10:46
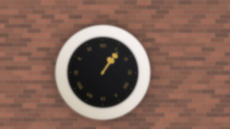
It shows 1:06
